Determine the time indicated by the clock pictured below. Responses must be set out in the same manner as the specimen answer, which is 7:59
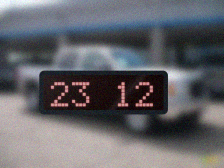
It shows 23:12
